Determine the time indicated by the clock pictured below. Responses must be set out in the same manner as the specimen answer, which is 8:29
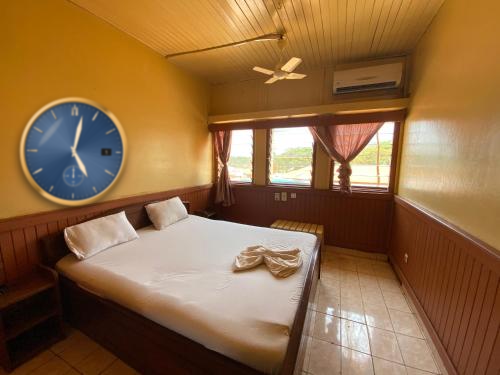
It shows 5:02
